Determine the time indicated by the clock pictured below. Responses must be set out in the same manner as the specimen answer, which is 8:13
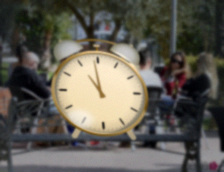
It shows 10:59
